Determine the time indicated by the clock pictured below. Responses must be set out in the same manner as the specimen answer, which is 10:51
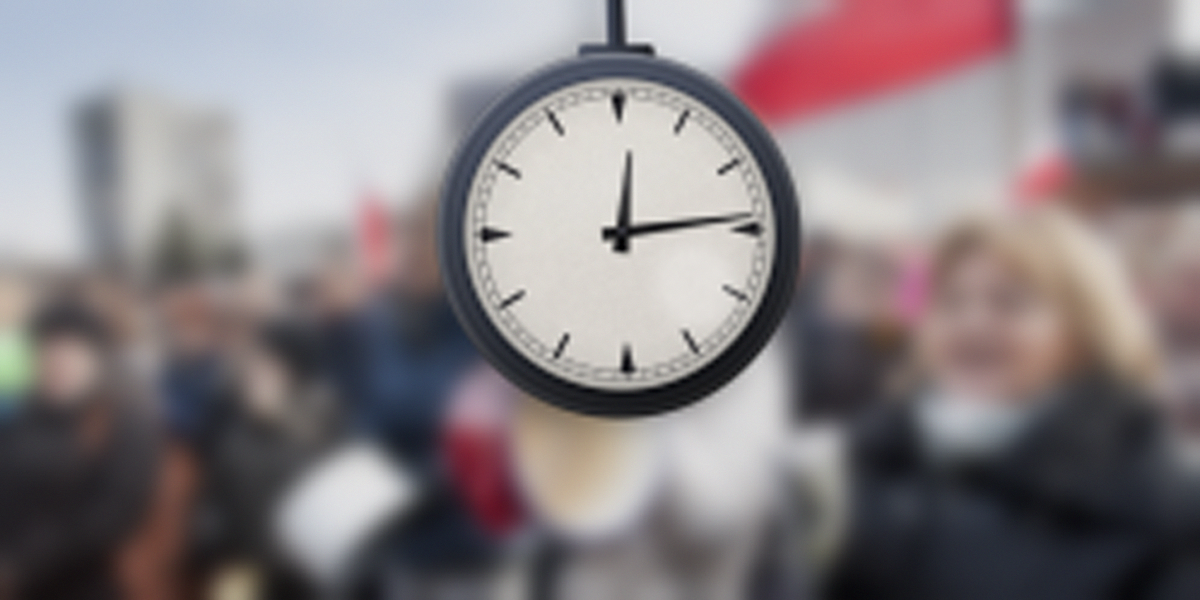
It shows 12:14
